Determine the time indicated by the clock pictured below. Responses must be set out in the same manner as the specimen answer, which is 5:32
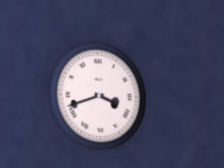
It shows 3:42
